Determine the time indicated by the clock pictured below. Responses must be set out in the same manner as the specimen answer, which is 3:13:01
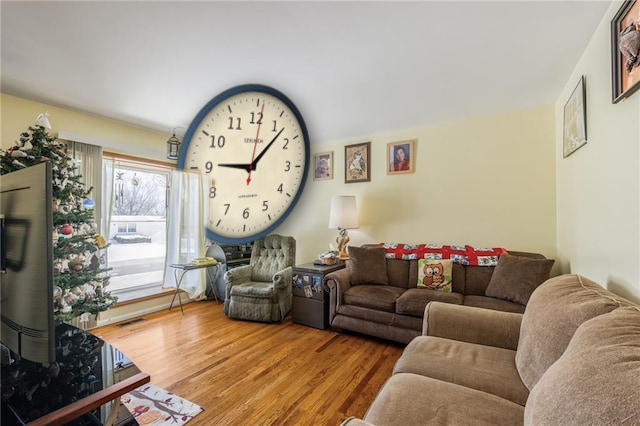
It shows 9:07:01
